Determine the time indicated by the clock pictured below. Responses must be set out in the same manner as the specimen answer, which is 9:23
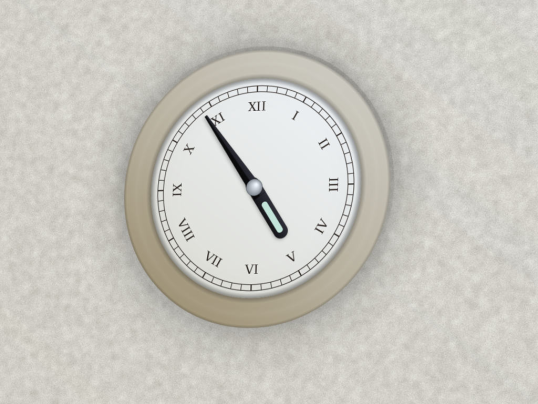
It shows 4:54
